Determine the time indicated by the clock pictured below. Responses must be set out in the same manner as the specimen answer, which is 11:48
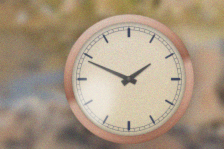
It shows 1:49
